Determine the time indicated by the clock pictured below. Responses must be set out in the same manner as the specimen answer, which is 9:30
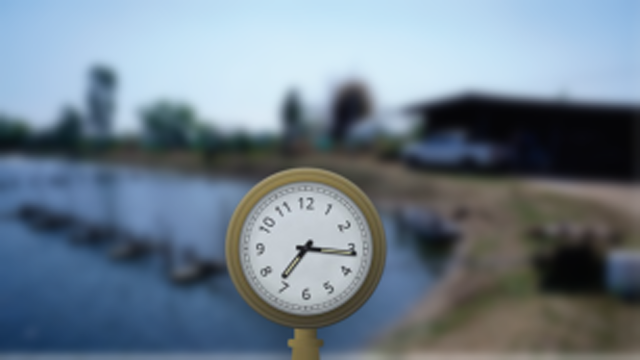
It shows 7:16
